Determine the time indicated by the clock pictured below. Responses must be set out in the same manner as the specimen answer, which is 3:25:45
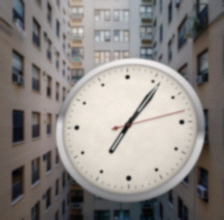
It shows 7:06:13
